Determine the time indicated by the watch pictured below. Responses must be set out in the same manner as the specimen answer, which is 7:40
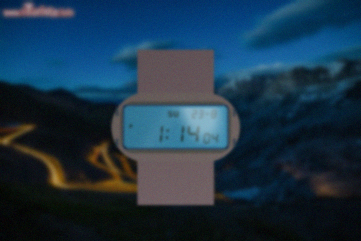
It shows 1:14
